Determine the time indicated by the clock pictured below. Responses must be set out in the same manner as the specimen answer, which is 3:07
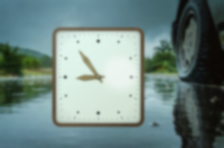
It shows 8:54
